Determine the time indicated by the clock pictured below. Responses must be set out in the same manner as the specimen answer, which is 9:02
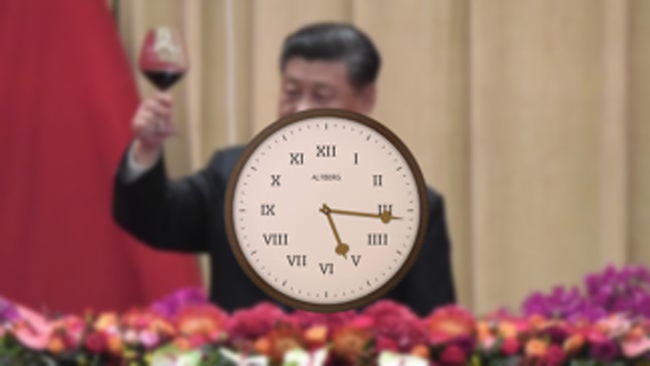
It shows 5:16
